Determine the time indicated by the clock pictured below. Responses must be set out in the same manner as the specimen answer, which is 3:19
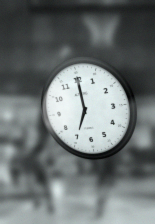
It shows 7:00
